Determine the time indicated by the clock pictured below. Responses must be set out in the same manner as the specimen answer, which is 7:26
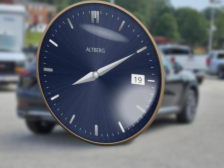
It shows 8:10
